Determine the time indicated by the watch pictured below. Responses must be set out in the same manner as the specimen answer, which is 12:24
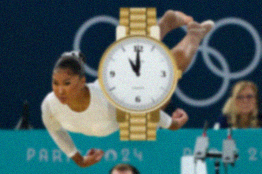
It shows 11:00
